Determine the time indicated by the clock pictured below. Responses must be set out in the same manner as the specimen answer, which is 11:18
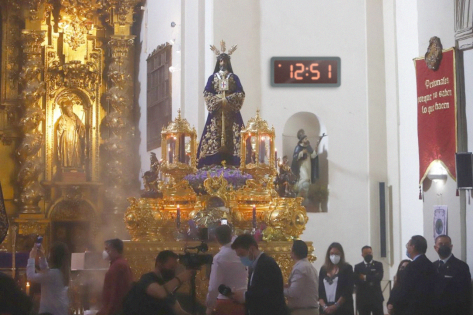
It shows 12:51
